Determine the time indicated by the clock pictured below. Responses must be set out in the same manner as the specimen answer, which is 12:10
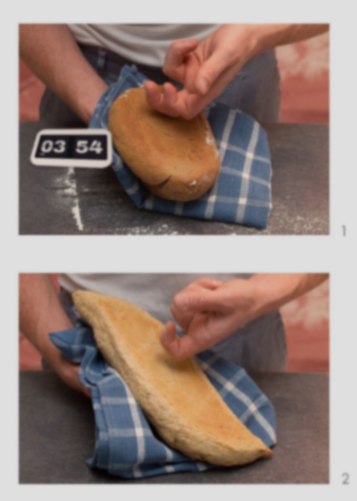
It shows 3:54
